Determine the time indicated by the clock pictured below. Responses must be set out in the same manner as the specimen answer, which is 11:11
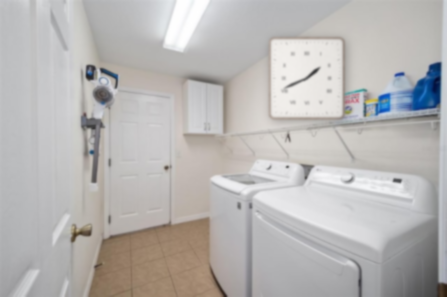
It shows 1:41
